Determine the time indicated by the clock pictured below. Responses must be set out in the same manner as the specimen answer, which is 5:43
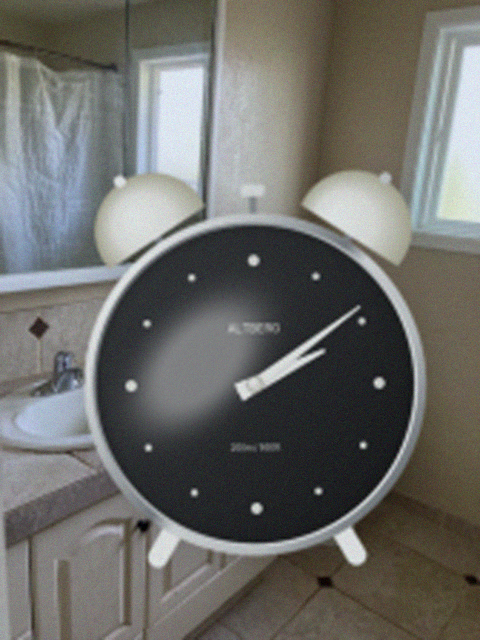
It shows 2:09
